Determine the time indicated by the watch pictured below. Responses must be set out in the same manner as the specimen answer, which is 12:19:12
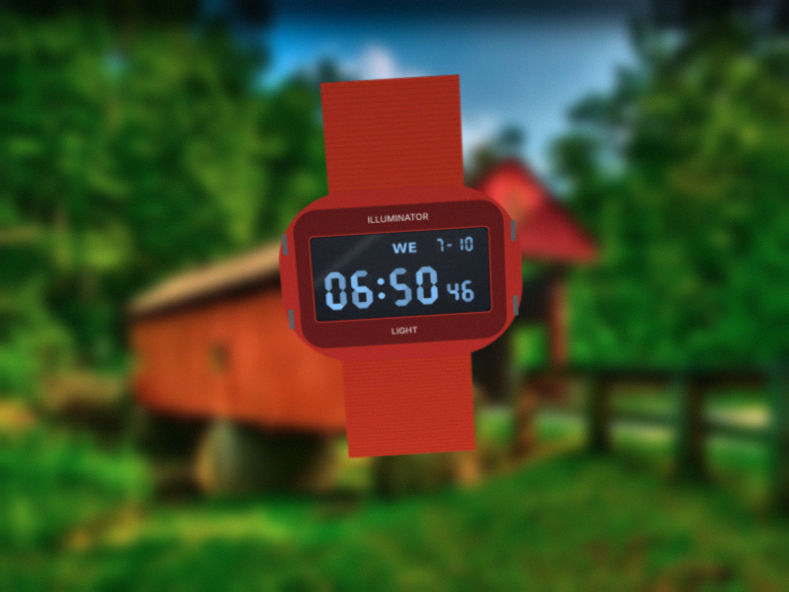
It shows 6:50:46
